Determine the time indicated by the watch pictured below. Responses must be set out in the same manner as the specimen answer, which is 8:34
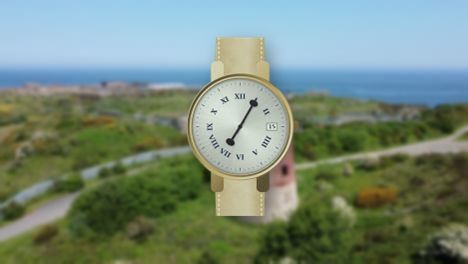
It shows 7:05
